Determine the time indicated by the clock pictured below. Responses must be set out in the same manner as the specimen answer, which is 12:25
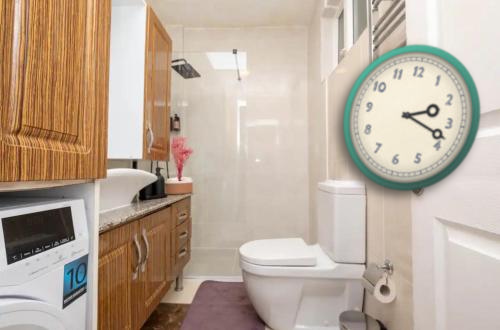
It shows 2:18
